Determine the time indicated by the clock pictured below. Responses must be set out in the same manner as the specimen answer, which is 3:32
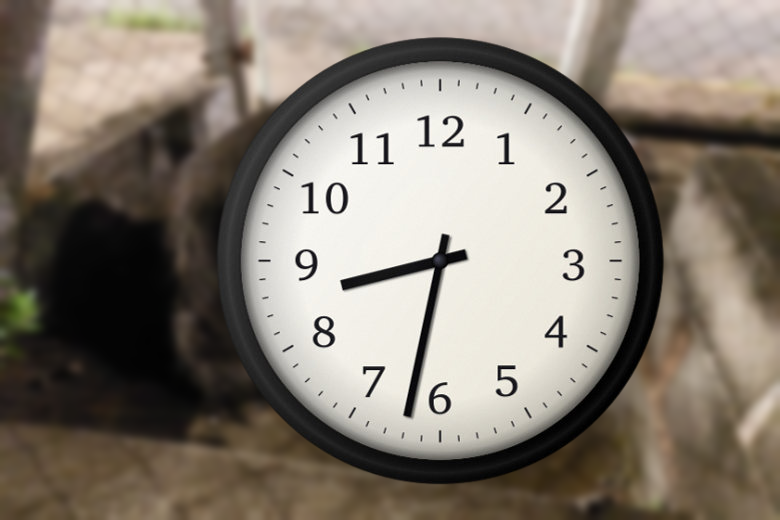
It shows 8:32
